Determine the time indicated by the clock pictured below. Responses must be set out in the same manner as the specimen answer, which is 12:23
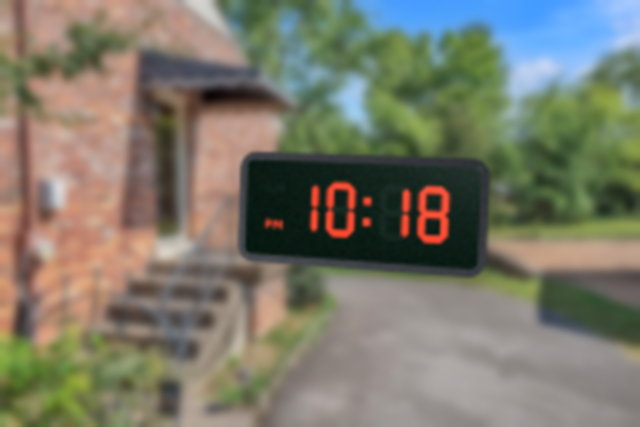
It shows 10:18
